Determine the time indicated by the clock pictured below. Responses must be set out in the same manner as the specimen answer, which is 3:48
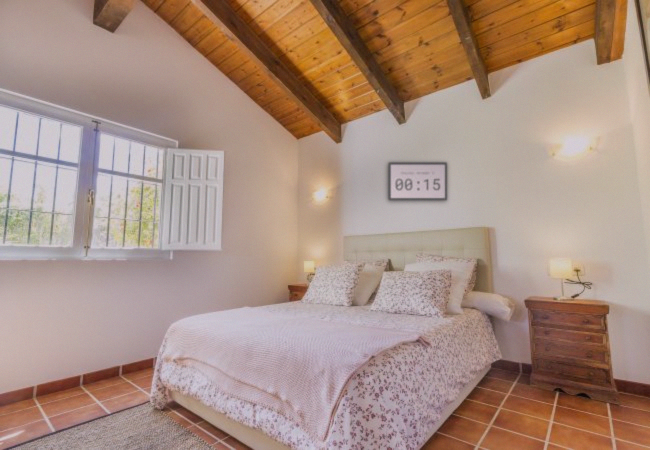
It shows 0:15
